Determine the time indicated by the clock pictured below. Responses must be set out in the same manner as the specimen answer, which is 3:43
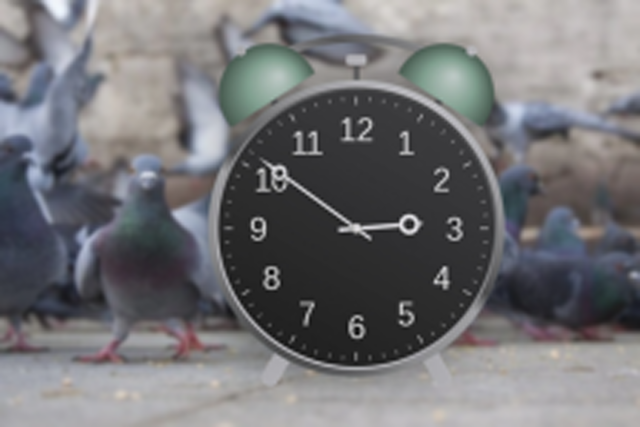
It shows 2:51
